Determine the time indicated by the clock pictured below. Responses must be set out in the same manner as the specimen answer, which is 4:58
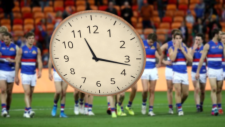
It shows 11:17
